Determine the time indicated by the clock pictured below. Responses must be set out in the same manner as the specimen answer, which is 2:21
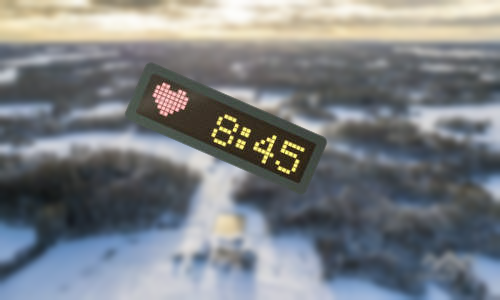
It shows 8:45
